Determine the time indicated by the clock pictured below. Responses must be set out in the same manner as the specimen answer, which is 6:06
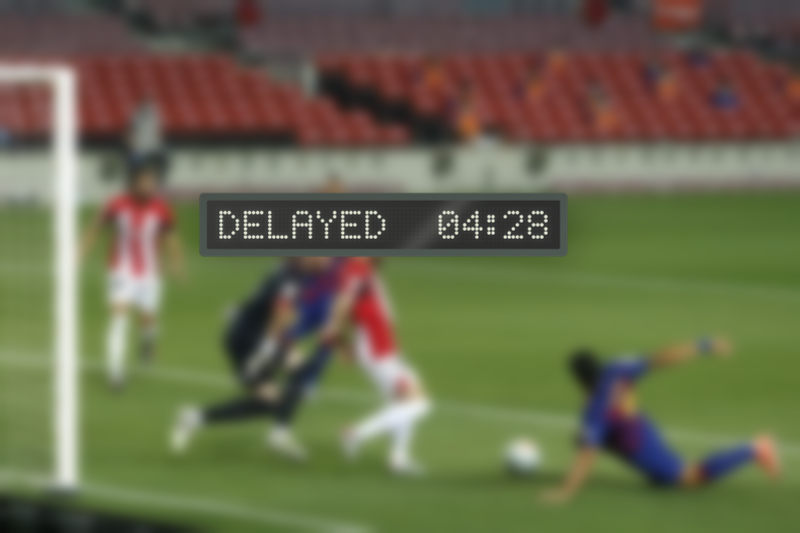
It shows 4:28
